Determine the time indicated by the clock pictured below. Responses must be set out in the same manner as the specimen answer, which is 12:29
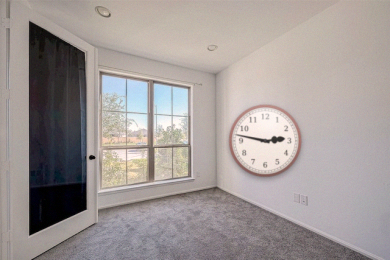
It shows 2:47
